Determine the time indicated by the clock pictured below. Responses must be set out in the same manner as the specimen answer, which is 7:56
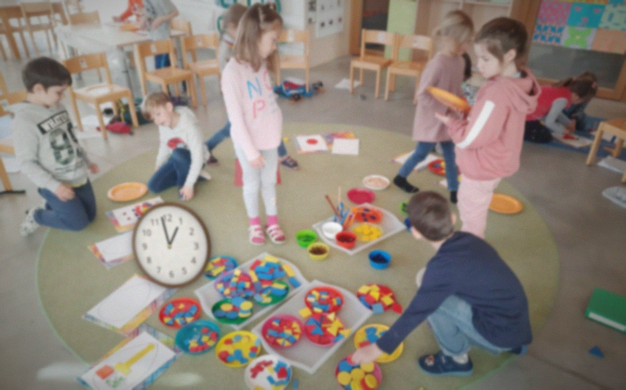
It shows 12:58
